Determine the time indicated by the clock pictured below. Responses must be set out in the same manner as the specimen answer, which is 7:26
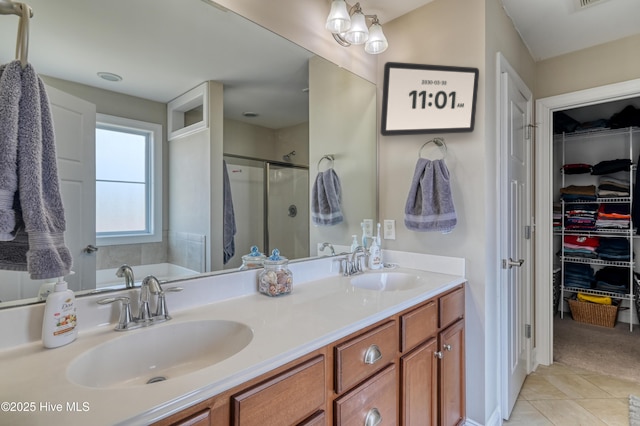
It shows 11:01
